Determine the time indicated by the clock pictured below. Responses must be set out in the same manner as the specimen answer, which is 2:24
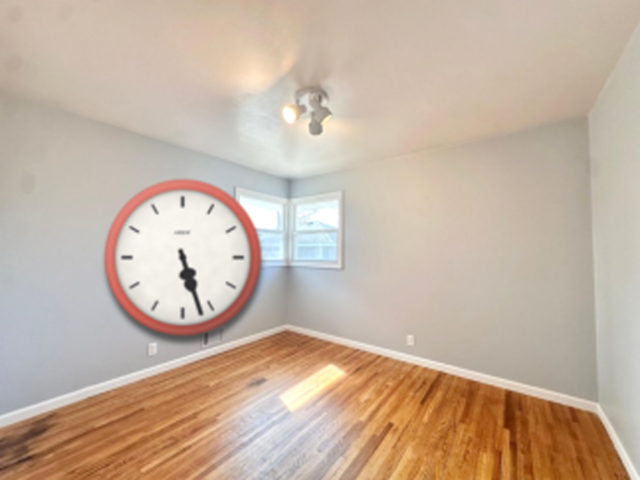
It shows 5:27
